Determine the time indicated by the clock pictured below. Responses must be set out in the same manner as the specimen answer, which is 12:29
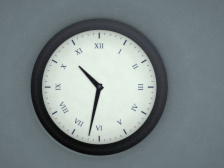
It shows 10:32
